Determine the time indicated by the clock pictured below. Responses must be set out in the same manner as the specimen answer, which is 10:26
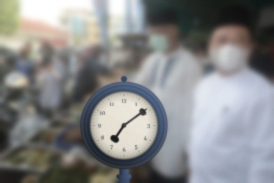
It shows 7:09
